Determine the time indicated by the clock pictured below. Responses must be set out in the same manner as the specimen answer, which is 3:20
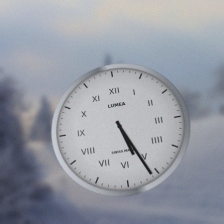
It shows 5:26
